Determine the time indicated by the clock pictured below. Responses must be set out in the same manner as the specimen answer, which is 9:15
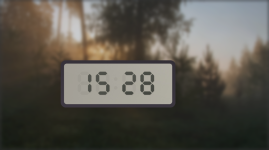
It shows 15:28
